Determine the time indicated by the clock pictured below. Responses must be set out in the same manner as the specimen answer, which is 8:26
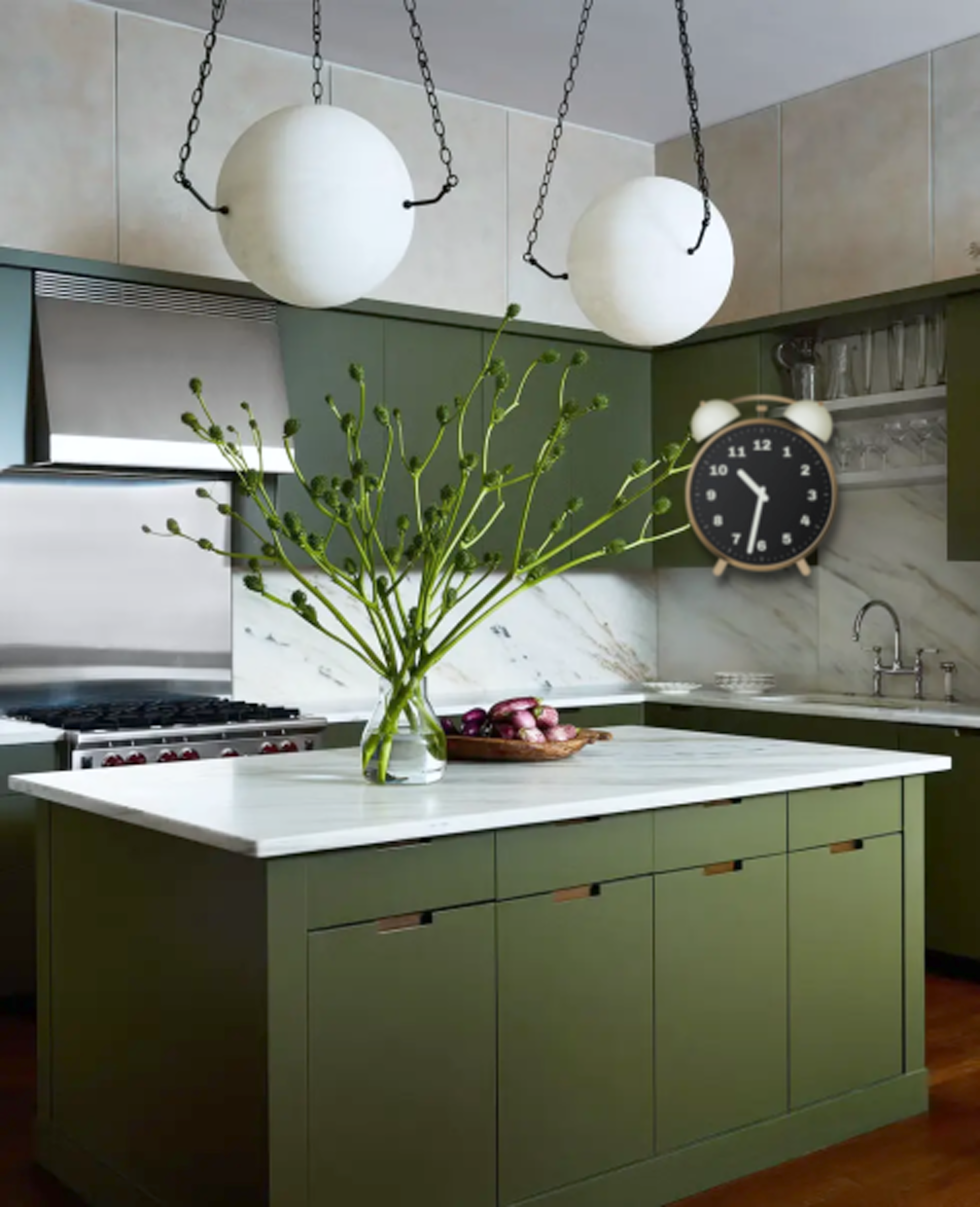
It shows 10:32
